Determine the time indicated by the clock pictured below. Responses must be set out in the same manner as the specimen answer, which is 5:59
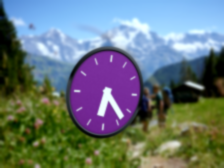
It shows 6:23
